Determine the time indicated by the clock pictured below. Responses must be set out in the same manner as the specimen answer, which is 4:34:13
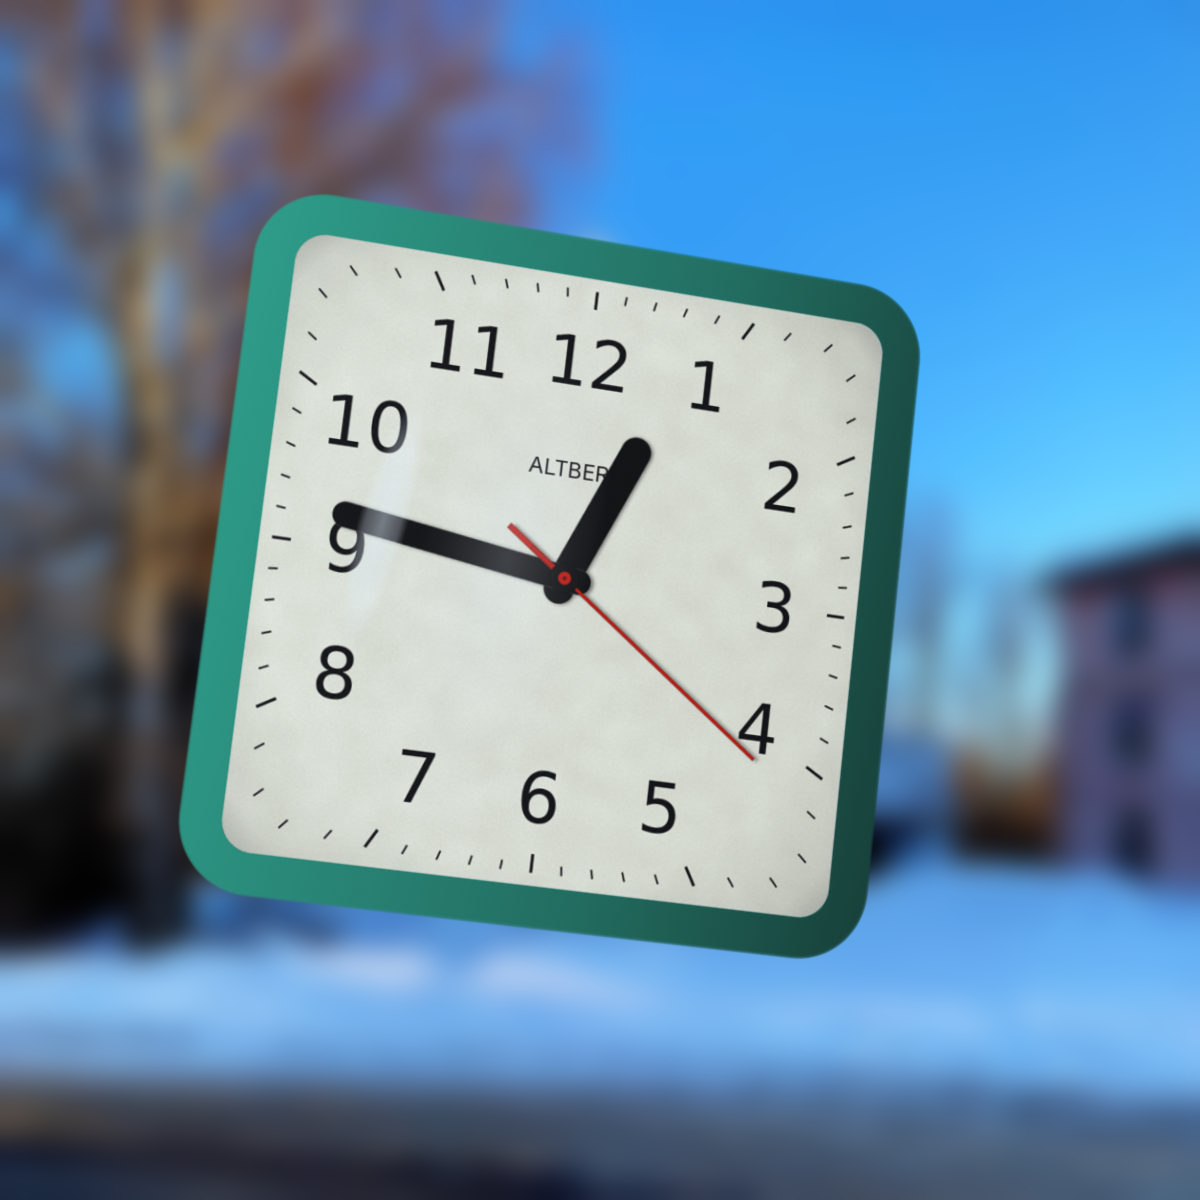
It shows 12:46:21
